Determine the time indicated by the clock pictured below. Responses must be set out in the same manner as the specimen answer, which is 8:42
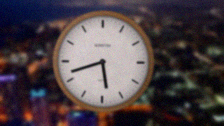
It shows 5:42
